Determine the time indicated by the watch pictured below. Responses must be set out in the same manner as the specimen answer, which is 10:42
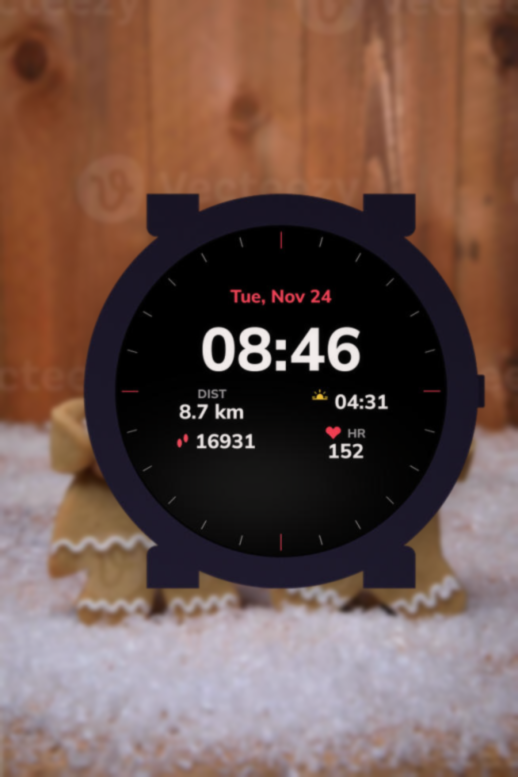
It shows 8:46
